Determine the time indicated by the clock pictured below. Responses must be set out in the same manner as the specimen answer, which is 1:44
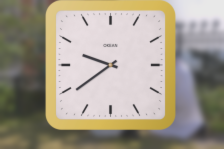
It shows 9:39
